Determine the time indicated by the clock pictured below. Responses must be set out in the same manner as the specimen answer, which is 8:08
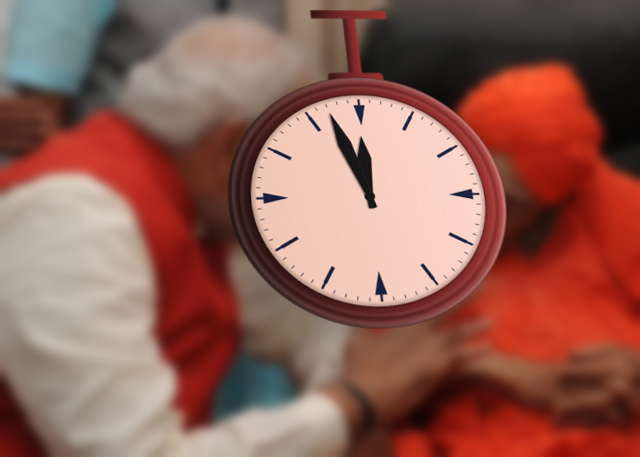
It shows 11:57
